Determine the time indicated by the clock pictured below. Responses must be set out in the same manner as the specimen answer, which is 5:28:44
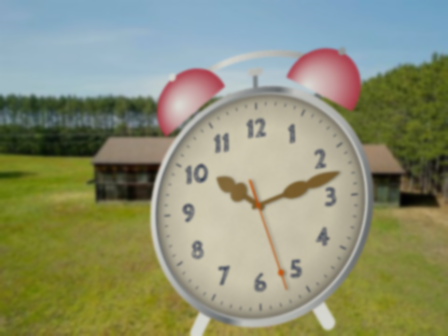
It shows 10:12:27
